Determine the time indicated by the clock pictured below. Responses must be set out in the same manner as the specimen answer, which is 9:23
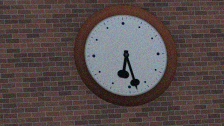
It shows 6:28
